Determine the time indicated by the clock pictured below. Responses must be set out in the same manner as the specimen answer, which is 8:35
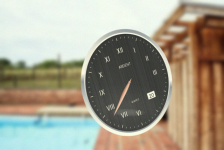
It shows 7:38
